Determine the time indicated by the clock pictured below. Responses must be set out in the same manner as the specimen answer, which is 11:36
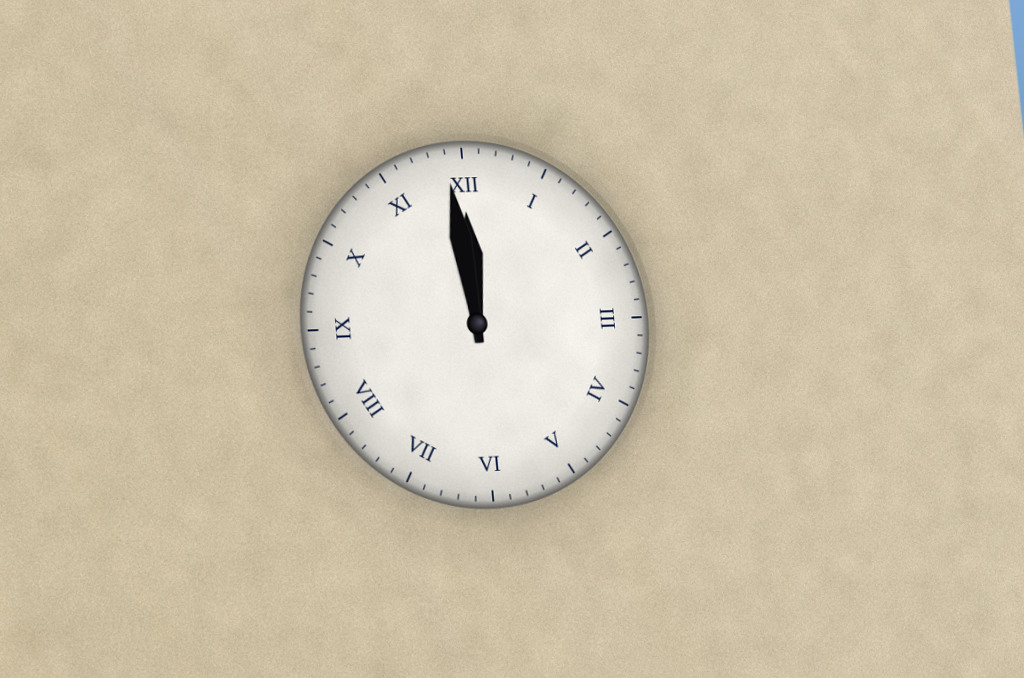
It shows 11:59
